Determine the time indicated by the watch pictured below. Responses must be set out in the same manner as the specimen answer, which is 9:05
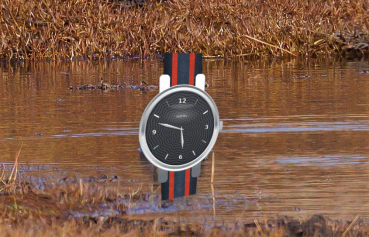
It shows 5:48
